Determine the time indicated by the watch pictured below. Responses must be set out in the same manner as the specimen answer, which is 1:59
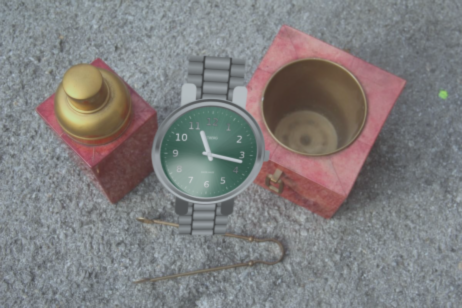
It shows 11:17
